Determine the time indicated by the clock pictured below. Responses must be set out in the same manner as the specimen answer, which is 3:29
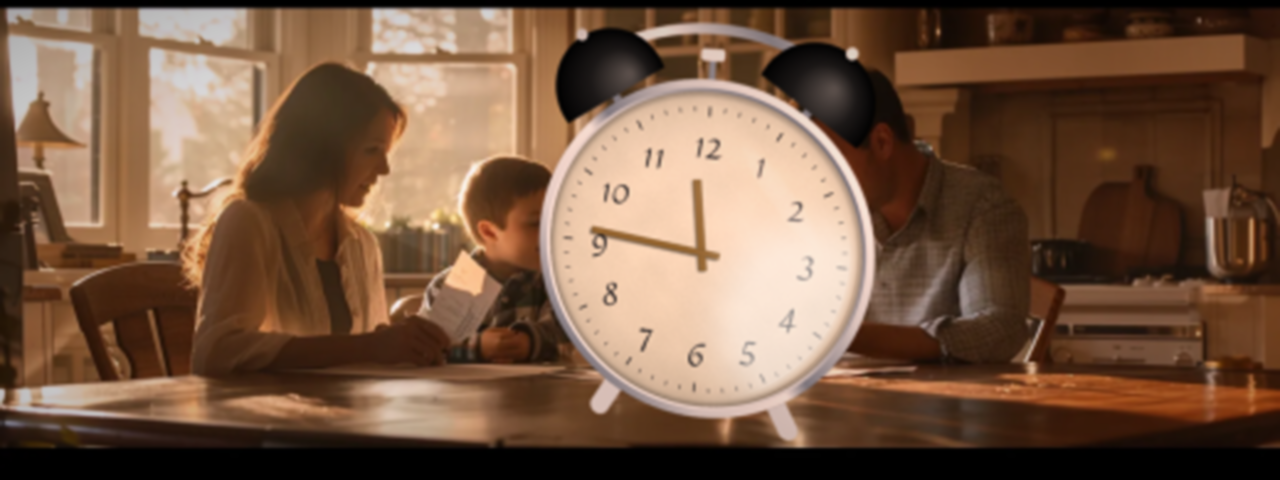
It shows 11:46
